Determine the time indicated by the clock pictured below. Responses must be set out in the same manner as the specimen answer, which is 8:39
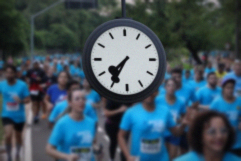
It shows 7:35
